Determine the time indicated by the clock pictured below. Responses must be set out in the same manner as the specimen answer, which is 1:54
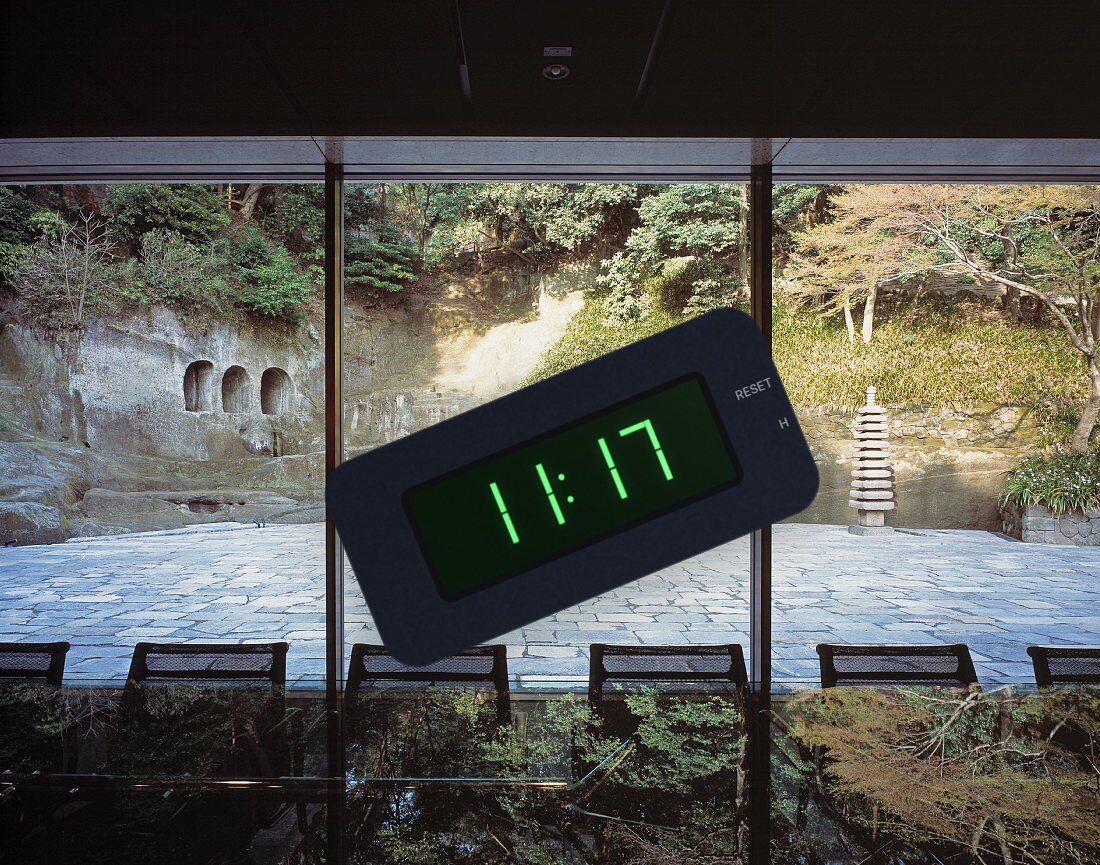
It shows 11:17
